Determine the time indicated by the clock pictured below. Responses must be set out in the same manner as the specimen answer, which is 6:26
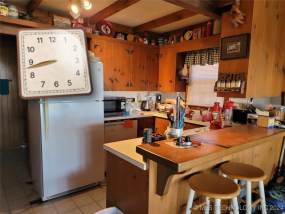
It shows 8:43
